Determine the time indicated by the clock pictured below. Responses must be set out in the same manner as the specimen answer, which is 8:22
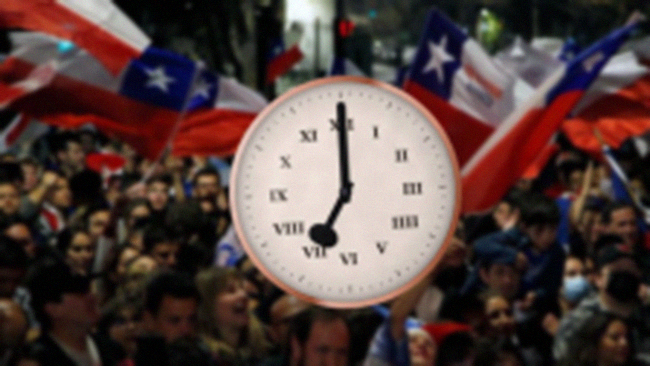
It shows 7:00
